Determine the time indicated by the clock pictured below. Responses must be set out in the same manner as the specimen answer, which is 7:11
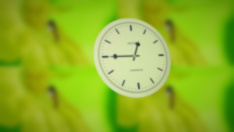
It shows 12:45
